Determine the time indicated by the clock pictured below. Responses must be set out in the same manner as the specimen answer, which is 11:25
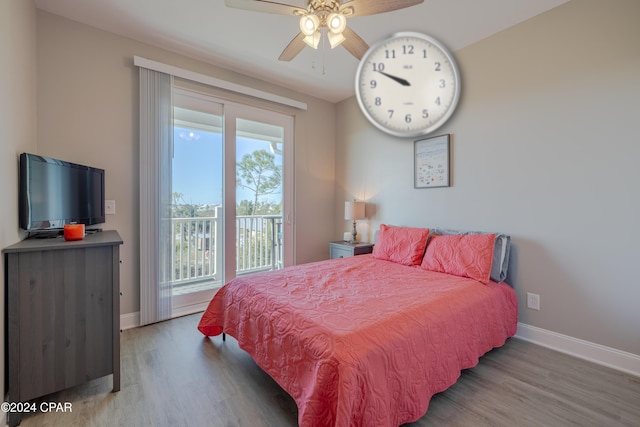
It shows 9:49
